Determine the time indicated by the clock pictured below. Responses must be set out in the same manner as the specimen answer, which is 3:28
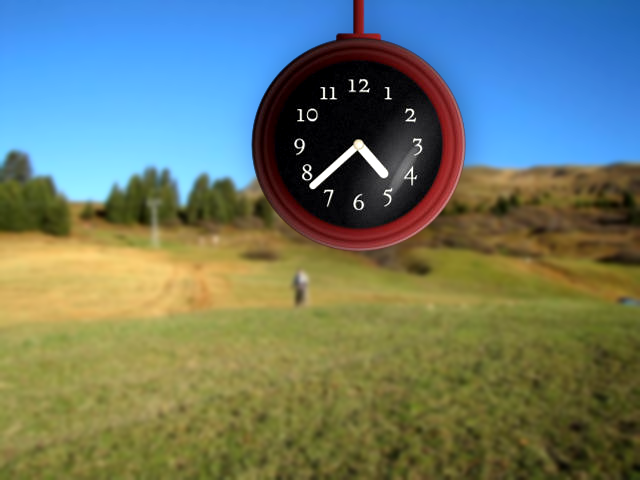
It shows 4:38
